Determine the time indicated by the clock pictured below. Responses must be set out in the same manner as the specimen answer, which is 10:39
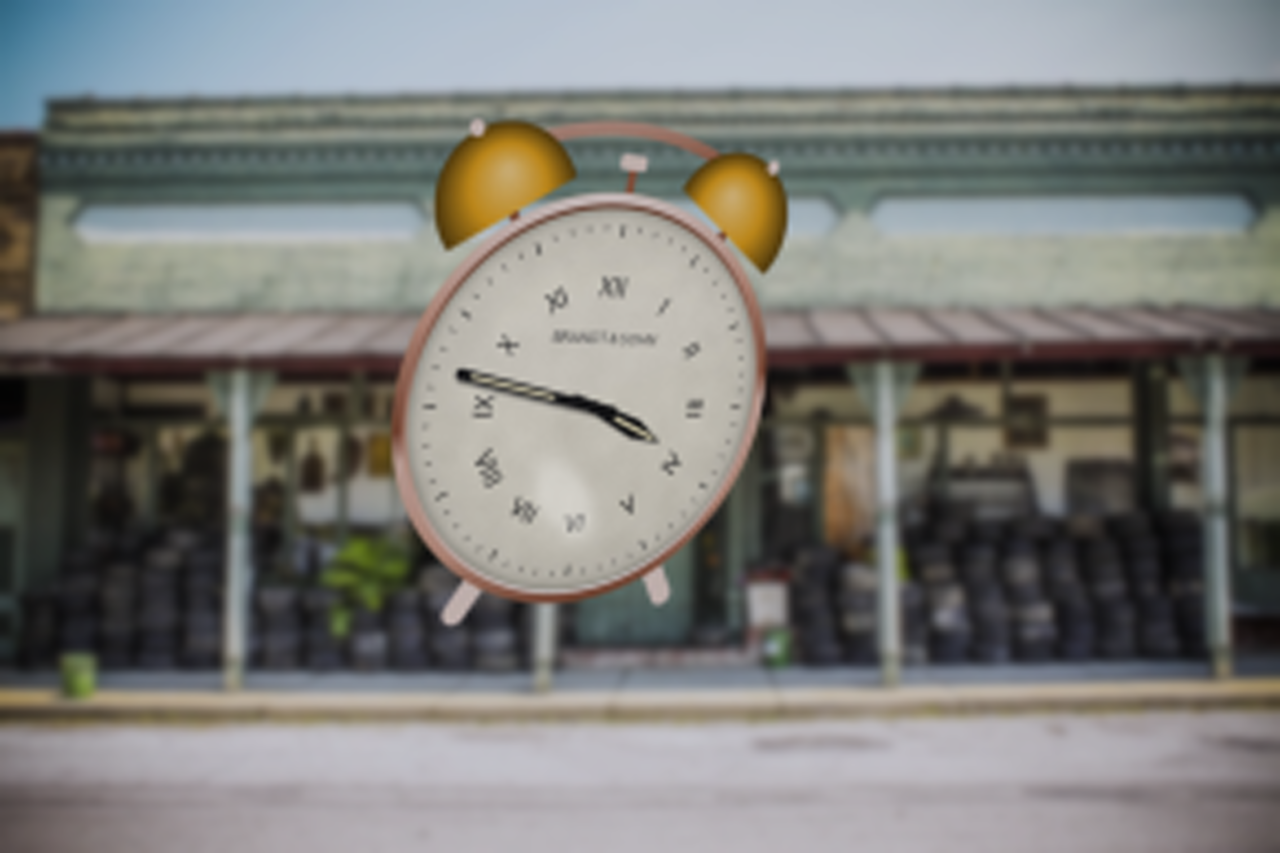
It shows 3:47
